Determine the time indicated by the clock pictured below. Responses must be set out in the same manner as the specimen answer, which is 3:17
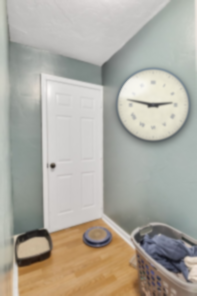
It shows 2:47
